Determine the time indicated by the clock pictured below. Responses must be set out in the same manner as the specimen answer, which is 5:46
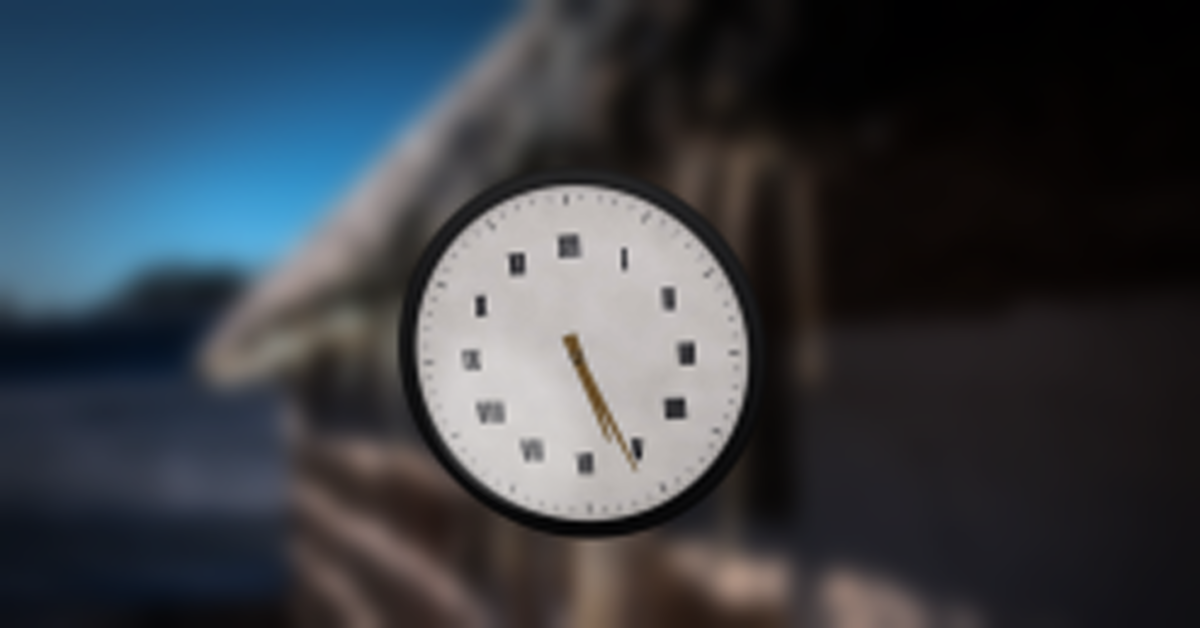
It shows 5:26
